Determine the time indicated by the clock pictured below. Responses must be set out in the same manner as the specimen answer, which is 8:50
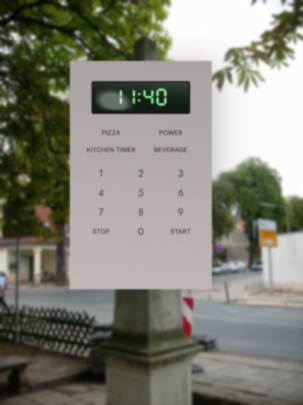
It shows 11:40
